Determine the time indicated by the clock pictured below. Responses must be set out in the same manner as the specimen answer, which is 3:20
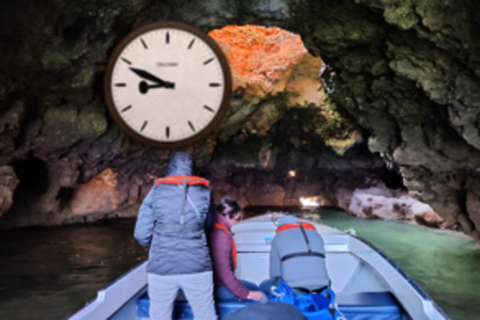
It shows 8:49
